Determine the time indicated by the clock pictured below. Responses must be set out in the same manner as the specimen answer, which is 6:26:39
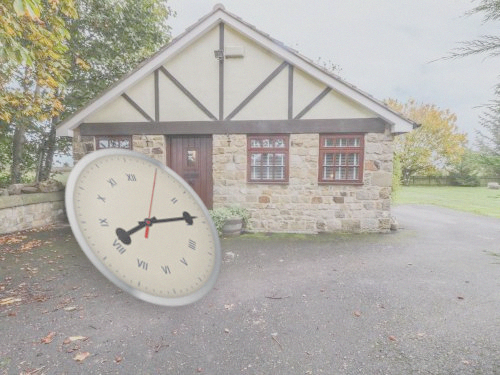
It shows 8:14:05
